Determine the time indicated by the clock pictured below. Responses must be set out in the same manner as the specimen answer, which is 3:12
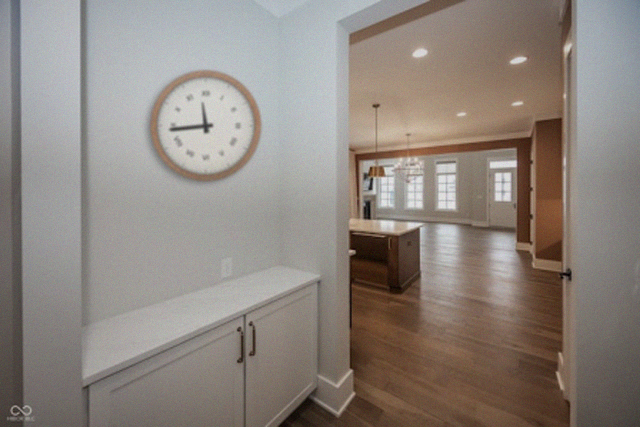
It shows 11:44
